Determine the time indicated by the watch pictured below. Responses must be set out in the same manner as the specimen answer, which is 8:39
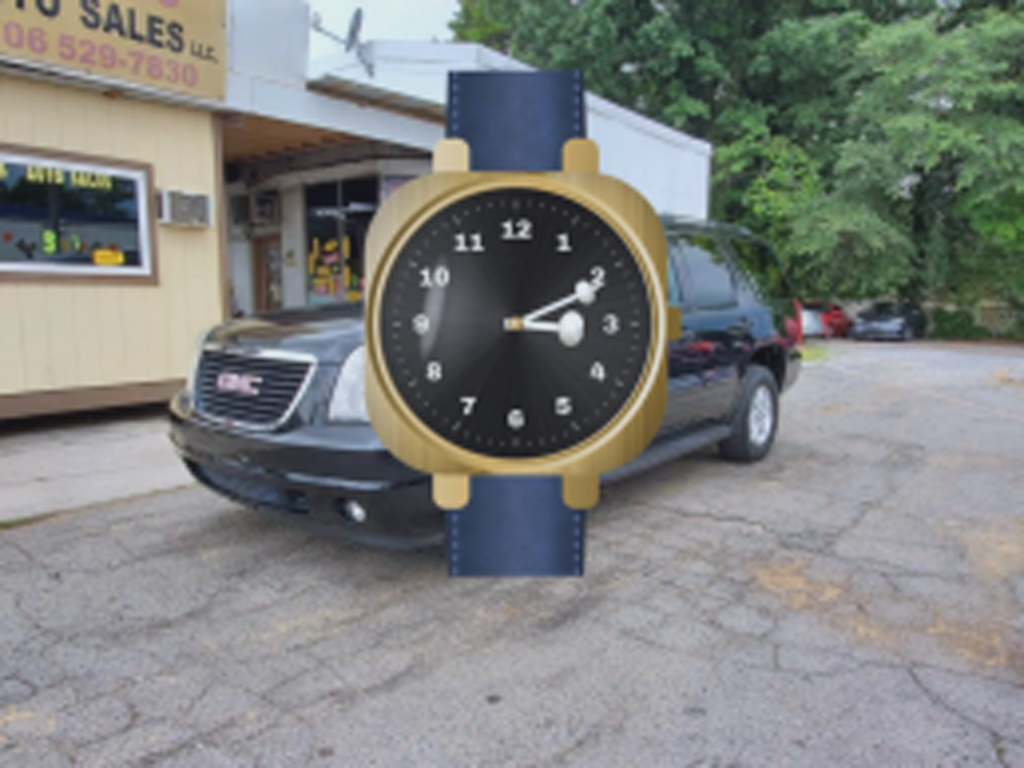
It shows 3:11
